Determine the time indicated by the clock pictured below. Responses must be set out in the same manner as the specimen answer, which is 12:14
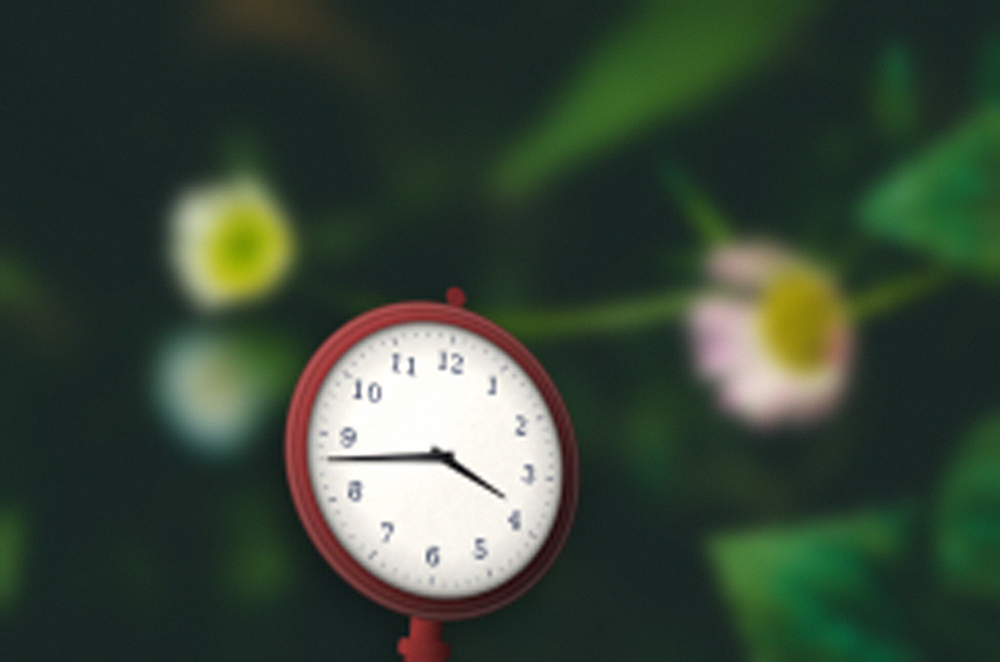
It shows 3:43
